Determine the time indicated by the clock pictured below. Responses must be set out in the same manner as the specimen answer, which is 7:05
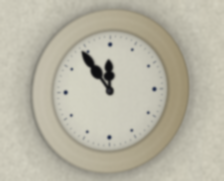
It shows 11:54
